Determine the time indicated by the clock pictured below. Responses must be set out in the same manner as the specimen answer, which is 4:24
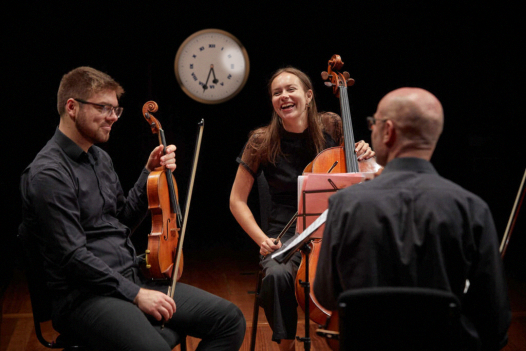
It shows 5:33
